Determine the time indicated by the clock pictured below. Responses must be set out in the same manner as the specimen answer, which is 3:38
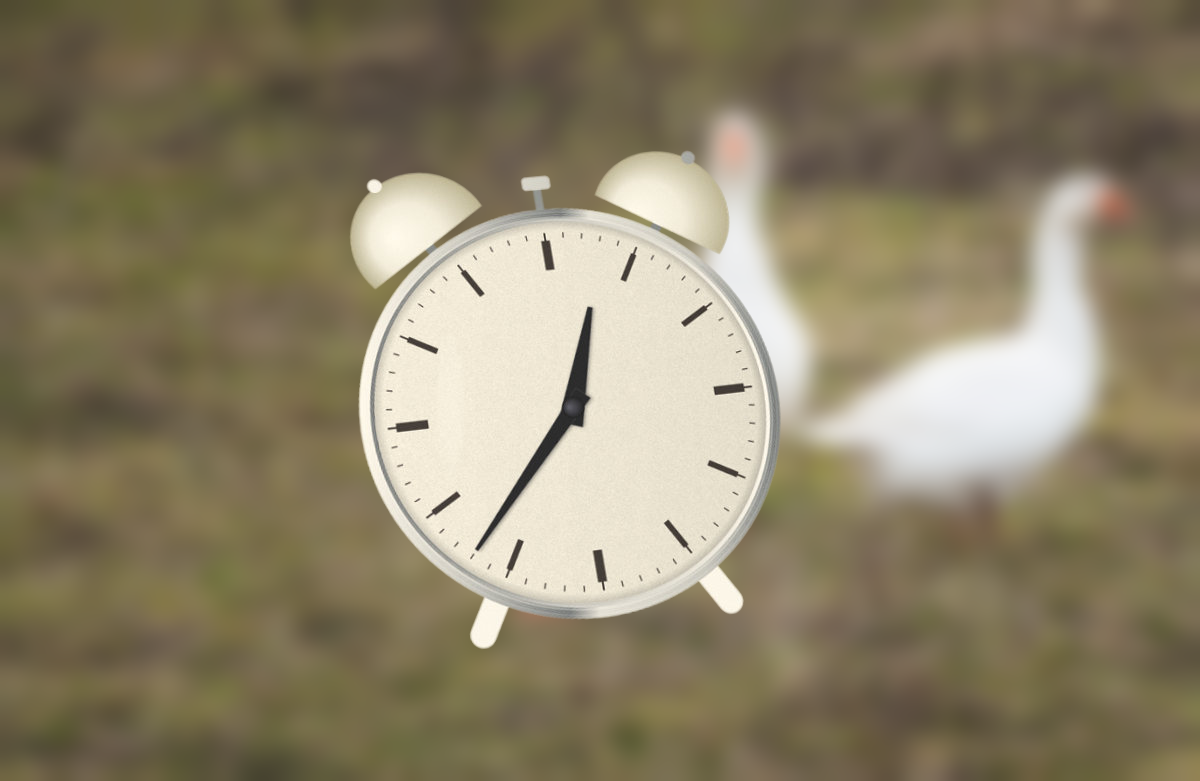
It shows 12:37
